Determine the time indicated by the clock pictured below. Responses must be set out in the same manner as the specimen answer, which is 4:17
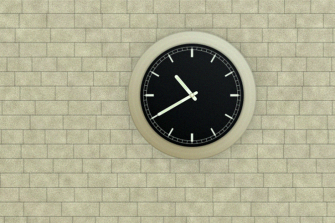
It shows 10:40
